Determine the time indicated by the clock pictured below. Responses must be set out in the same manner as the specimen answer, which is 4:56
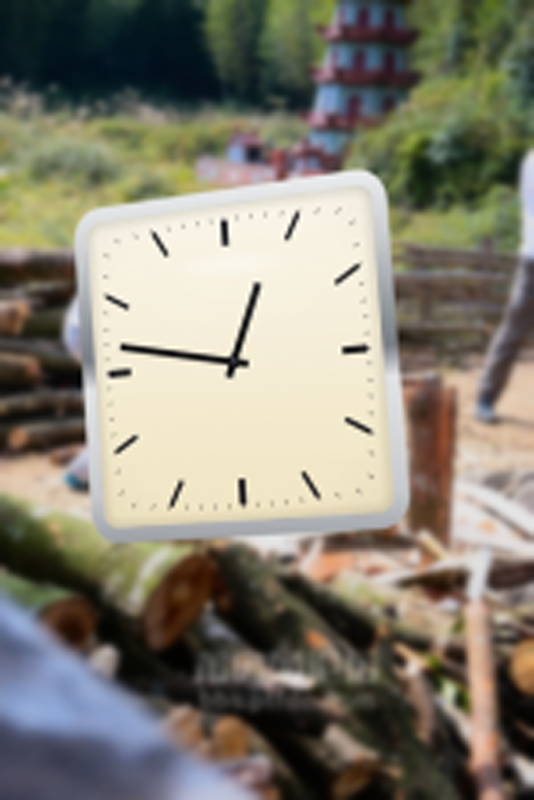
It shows 12:47
